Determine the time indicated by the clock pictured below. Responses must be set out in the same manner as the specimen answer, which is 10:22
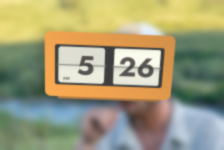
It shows 5:26
